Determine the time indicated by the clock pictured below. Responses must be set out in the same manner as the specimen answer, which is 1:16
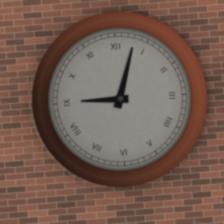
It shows 9:03
